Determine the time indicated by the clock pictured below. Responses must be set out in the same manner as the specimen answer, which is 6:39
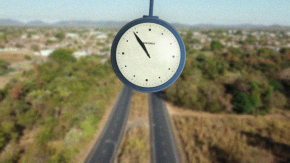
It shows 10:54
